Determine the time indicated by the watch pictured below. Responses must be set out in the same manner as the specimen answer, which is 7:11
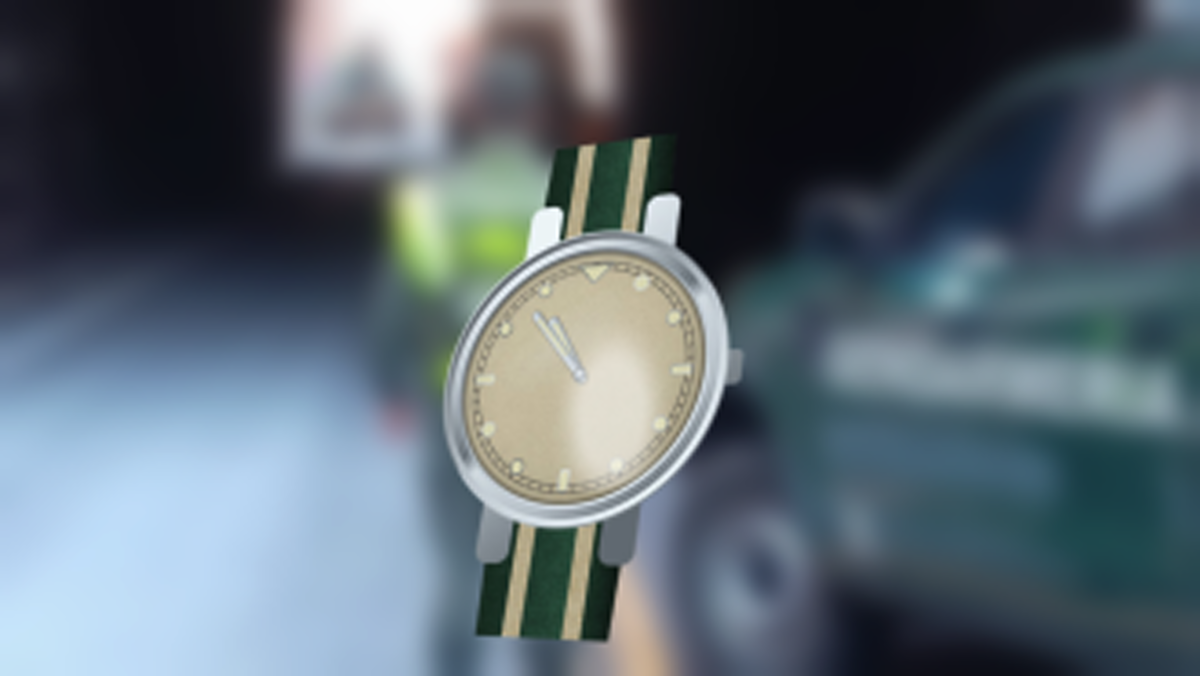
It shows 10:53
